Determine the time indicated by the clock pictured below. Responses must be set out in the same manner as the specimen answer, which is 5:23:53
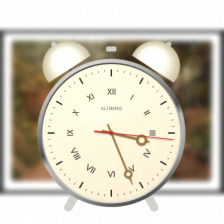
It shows 3:26:16
